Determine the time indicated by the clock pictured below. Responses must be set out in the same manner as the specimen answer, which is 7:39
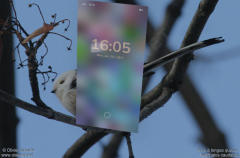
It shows 16:05
